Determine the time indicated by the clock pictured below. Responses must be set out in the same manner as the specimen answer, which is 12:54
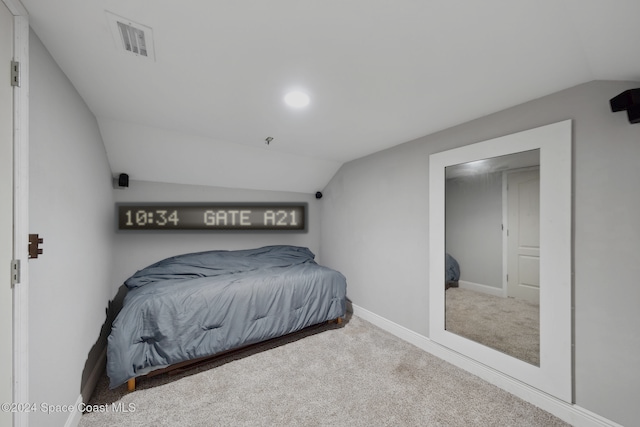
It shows 10:34
